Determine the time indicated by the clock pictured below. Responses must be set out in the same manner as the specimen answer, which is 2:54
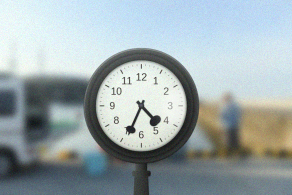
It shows 4:34
